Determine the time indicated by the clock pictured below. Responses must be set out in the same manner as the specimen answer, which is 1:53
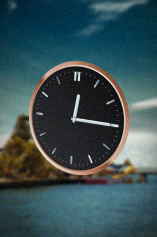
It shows 12:15
